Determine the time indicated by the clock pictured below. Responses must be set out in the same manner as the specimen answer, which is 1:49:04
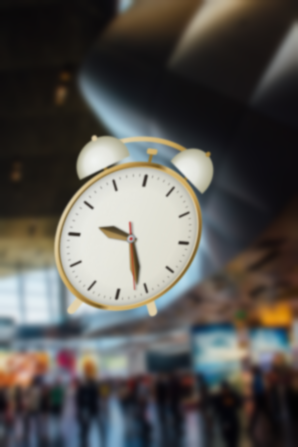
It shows 9:26:27
